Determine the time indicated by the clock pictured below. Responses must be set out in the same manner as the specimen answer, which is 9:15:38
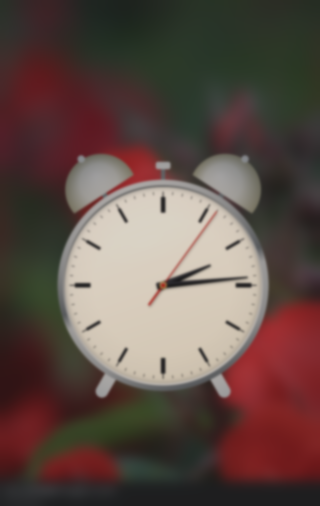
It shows 2:14:06
